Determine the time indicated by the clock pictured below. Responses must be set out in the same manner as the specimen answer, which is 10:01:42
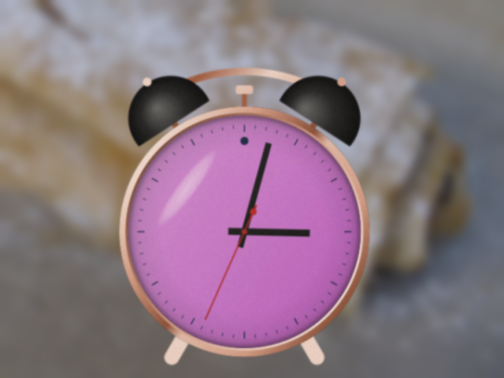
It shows 3:02:34
